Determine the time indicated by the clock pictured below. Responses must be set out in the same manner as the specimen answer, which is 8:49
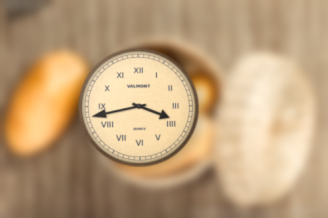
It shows 3:43
